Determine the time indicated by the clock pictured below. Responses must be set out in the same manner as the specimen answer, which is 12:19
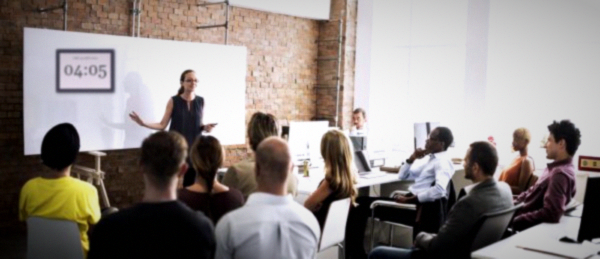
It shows 4:05
